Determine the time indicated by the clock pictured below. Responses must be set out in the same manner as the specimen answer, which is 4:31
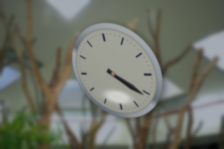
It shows 4:21
